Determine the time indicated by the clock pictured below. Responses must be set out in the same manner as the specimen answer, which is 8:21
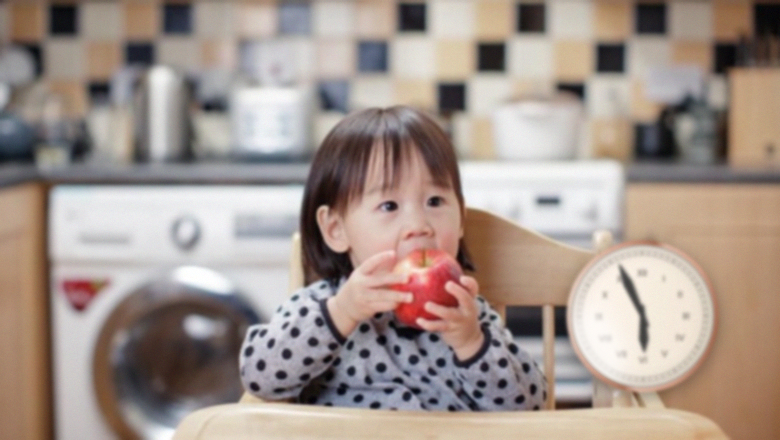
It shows 5:56
